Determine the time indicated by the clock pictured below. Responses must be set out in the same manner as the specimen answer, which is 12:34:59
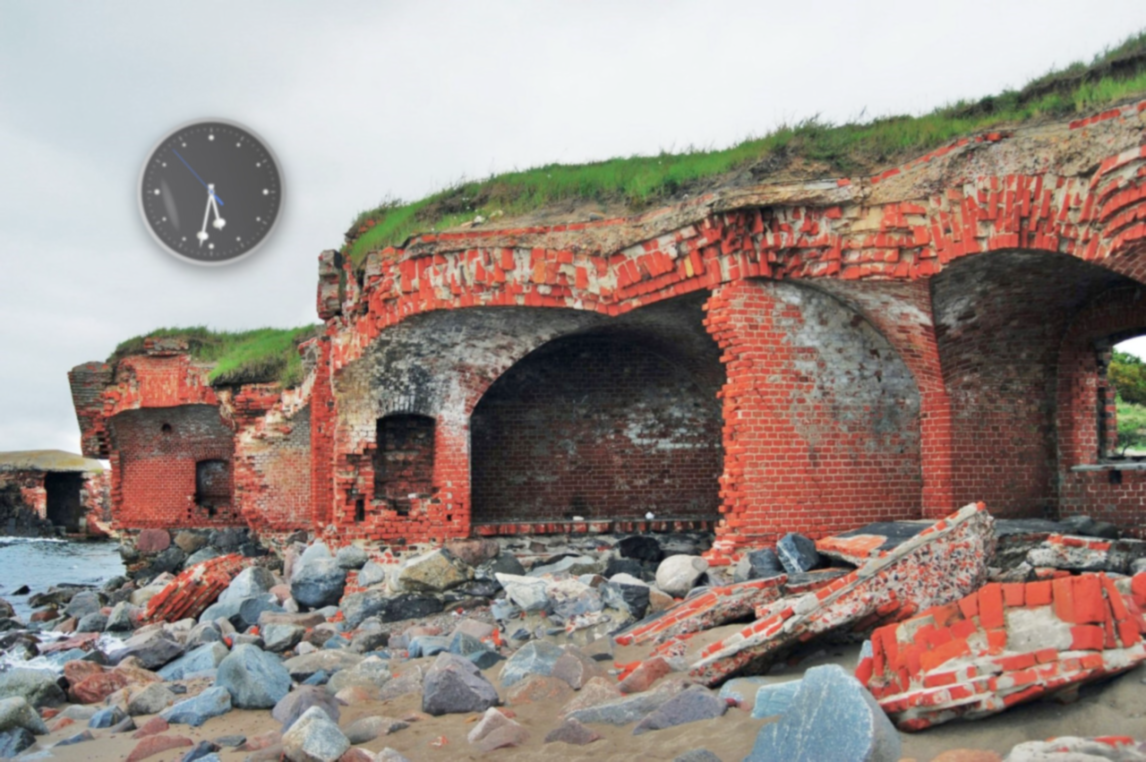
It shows 5:31:53
